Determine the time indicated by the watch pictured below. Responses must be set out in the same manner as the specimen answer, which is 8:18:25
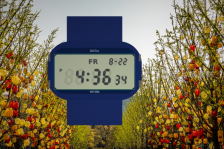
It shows 4:36:34
